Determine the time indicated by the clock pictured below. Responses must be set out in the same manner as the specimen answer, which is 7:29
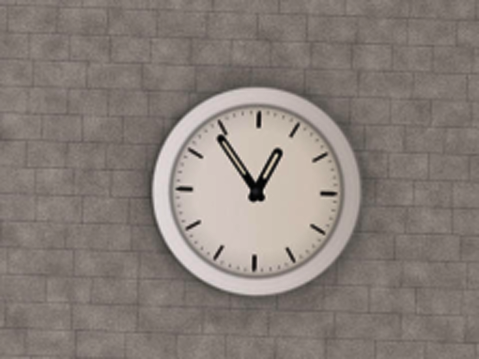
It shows 12:54
